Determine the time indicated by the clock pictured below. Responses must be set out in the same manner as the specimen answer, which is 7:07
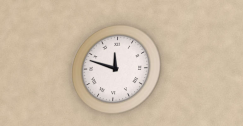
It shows 11:48
